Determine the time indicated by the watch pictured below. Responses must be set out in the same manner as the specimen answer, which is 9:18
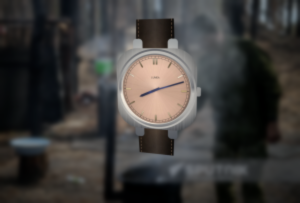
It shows 8:12
